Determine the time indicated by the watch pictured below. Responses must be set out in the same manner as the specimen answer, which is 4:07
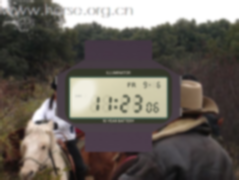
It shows 11:23
